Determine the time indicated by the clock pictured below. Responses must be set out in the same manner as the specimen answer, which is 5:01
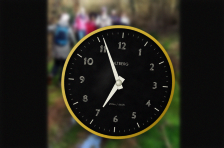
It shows 6:56
